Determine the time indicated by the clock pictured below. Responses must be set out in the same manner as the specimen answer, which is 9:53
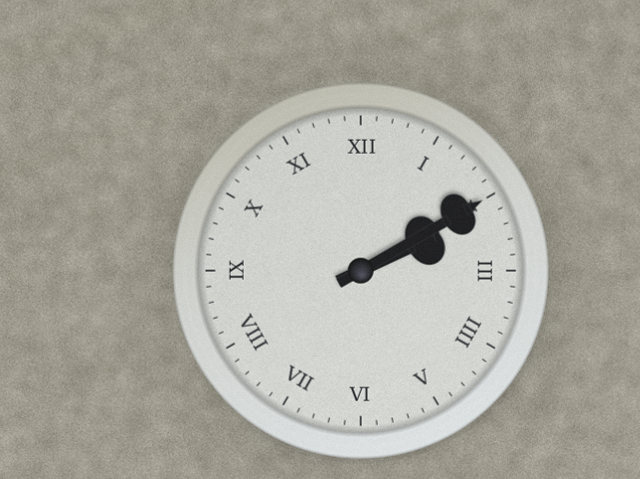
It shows 2:10
